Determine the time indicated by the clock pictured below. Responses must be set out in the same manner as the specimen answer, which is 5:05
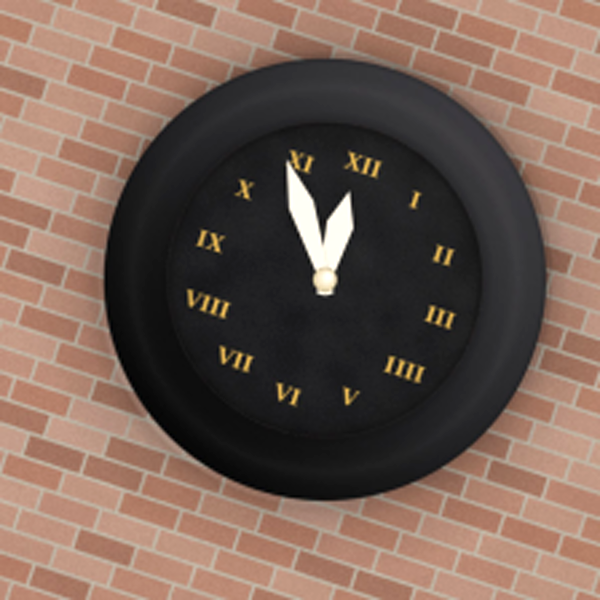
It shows 11:54
